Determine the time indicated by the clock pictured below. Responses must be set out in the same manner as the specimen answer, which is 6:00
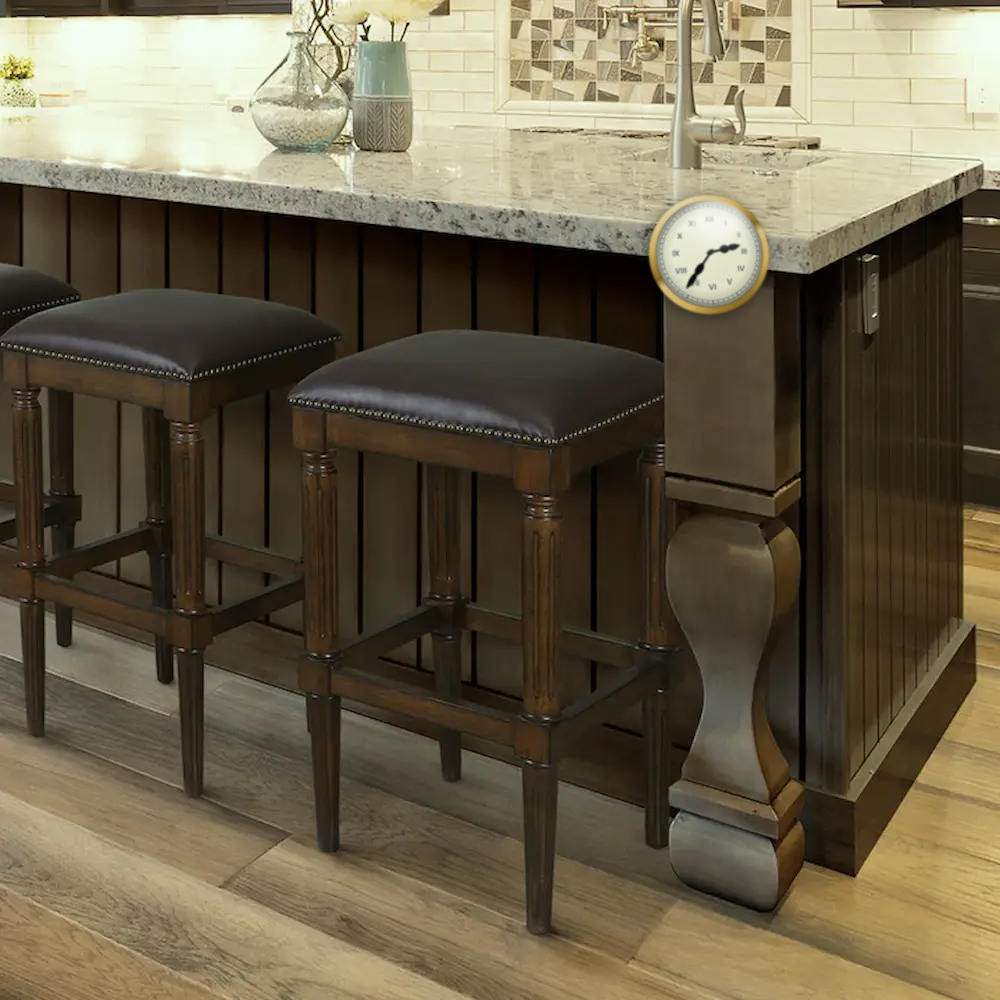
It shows 2:36
